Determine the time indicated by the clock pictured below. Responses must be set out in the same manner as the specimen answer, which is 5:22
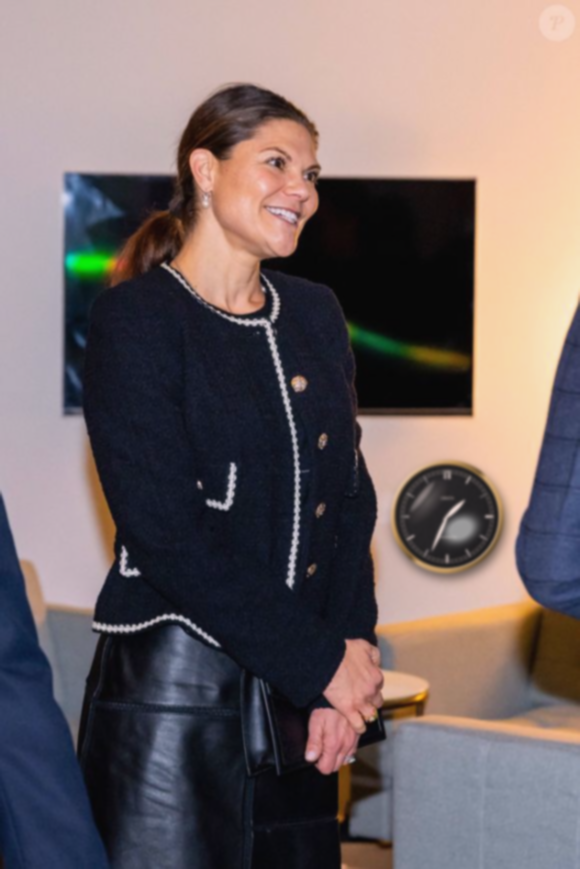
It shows 1:34
